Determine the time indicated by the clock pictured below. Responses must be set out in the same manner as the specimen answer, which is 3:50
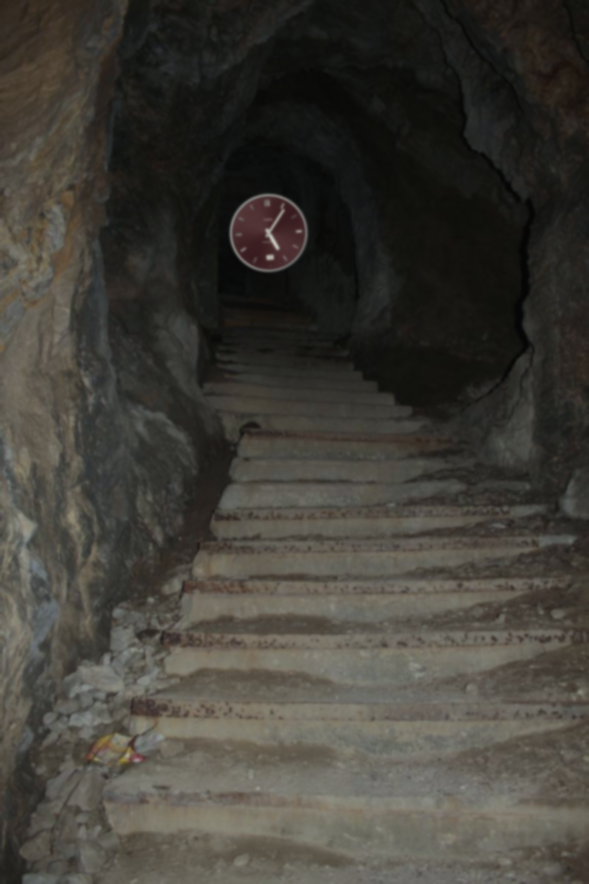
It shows 5:06
